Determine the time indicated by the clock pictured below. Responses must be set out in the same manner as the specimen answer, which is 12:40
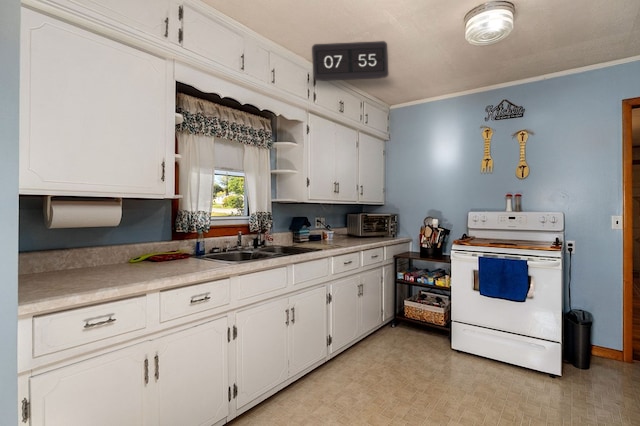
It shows 7:55
